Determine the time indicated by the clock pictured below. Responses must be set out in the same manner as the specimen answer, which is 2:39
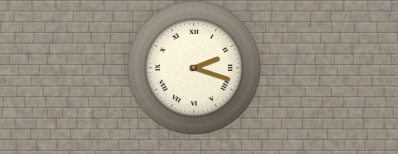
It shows 2:18
